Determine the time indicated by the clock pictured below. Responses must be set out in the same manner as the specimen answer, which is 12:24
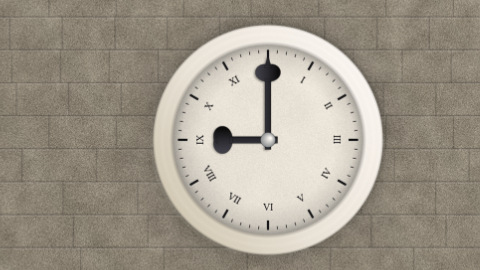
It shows 9:00
